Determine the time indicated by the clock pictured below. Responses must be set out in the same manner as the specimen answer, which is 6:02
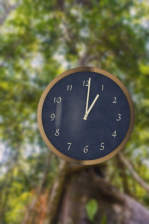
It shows 1:01
